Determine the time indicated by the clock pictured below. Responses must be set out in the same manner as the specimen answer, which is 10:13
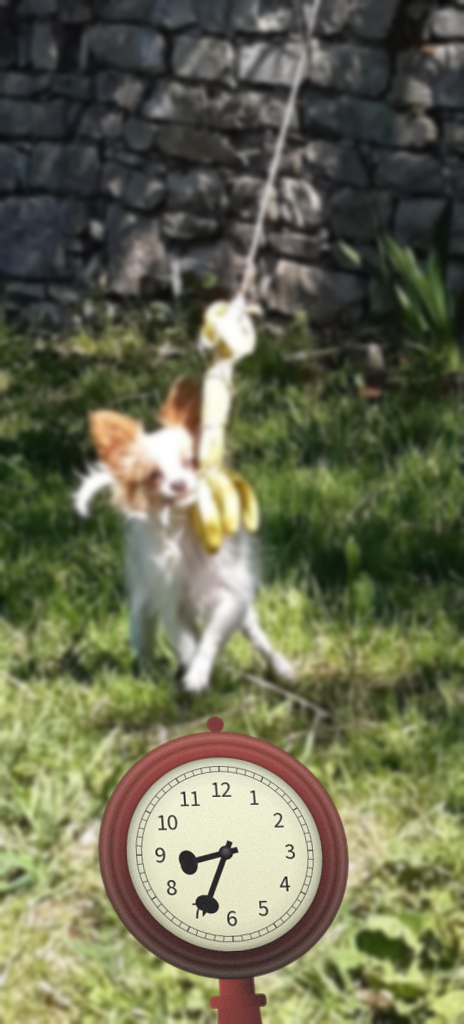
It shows 8:34
